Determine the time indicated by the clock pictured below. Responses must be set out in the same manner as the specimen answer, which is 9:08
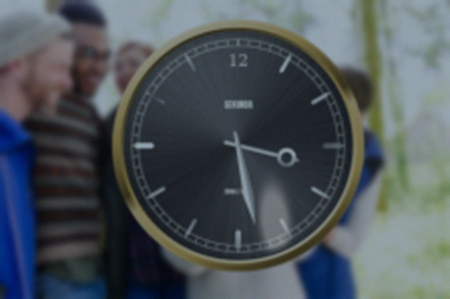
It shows 3:28
